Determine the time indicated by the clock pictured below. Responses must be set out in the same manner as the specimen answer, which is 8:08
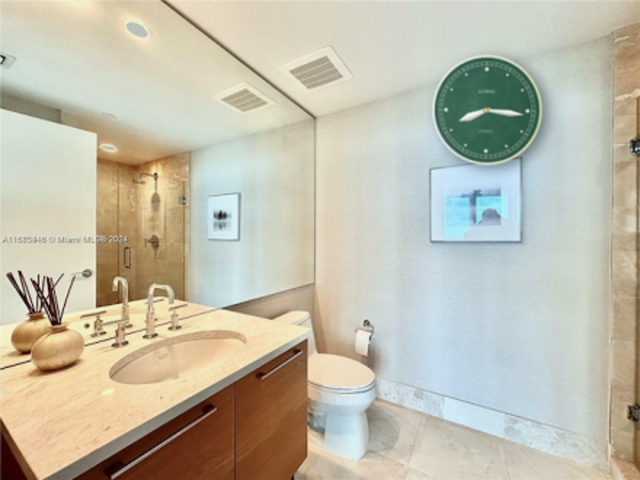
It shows 8:16
